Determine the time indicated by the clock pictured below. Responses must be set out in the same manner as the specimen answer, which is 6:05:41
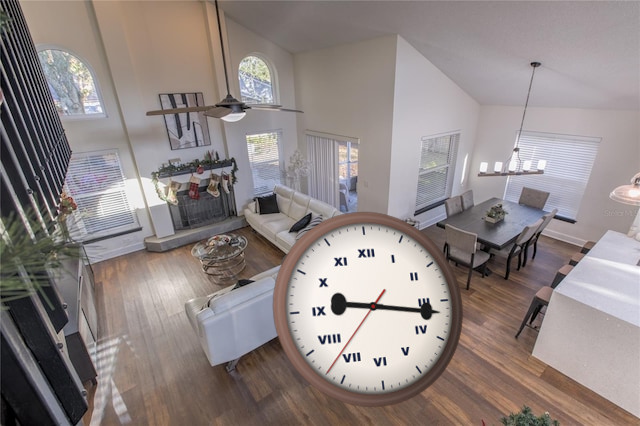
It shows 9:16:37
